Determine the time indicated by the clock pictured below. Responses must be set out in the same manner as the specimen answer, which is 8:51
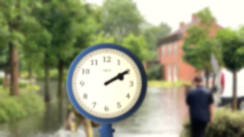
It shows 2:10
